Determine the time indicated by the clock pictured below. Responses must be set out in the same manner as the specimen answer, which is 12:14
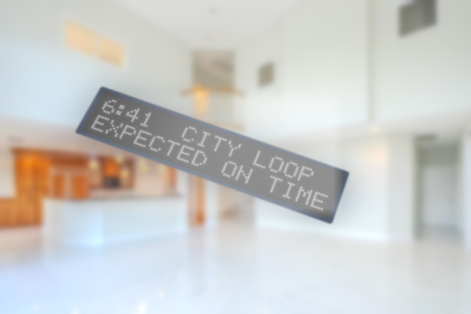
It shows 6:41
